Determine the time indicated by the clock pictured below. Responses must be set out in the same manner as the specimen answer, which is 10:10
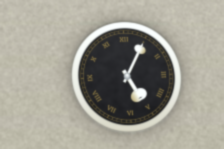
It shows 5:05
